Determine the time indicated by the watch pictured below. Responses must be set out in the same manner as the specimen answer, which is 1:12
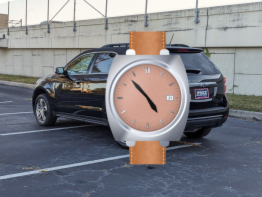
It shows 4:53
